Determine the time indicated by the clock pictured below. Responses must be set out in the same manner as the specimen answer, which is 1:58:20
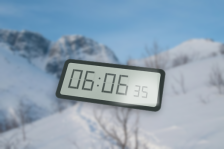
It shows 6:06:35
